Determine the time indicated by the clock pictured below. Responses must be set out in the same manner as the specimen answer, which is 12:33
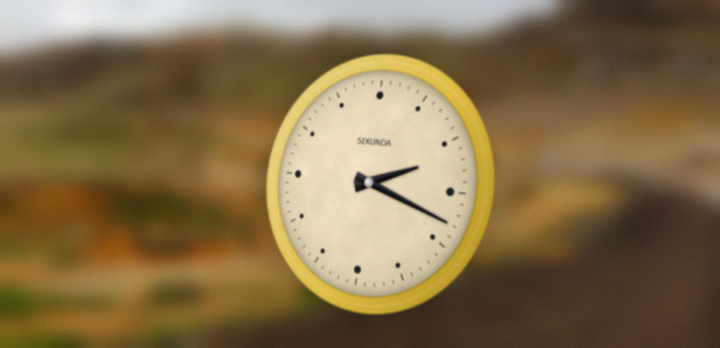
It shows 2:18
